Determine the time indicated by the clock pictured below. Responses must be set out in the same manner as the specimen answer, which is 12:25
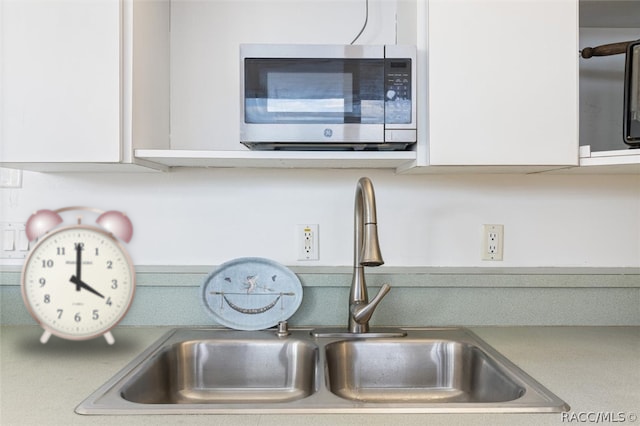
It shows 4:00
